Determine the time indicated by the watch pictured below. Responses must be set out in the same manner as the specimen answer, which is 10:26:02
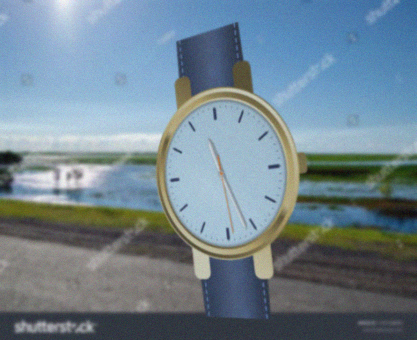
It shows 11:26:29
